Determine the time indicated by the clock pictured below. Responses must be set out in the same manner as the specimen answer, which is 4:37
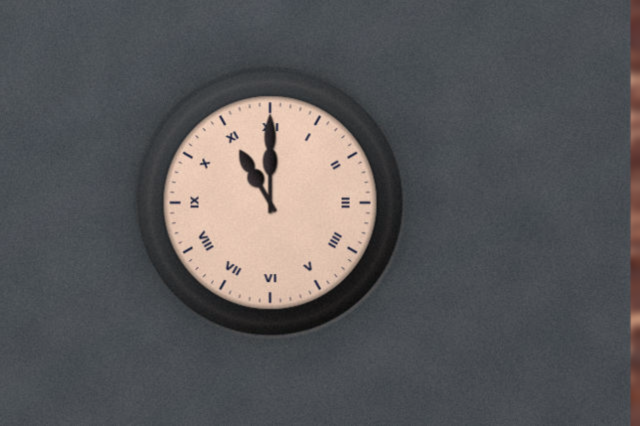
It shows 11:00
